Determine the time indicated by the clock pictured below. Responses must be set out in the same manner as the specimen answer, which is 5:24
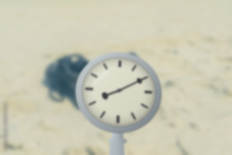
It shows 8:10
